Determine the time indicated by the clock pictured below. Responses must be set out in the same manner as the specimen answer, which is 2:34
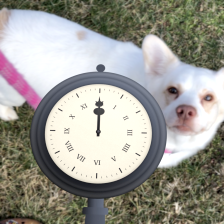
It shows 12:00
